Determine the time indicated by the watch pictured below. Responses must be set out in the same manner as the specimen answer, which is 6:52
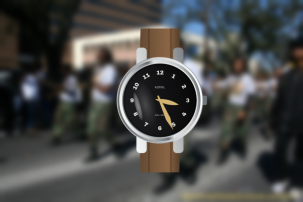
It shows 3:26
